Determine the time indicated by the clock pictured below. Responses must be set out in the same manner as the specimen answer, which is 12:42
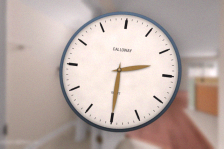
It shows 2:30
